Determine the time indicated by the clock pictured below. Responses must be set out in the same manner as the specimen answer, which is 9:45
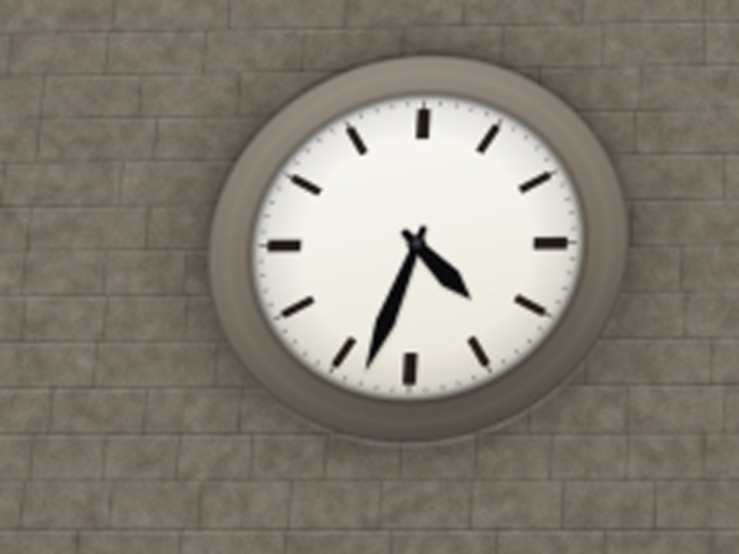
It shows 4:33
